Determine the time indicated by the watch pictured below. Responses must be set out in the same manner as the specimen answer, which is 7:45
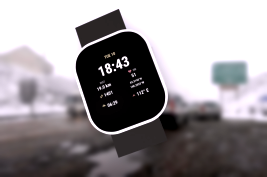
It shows 18:43
